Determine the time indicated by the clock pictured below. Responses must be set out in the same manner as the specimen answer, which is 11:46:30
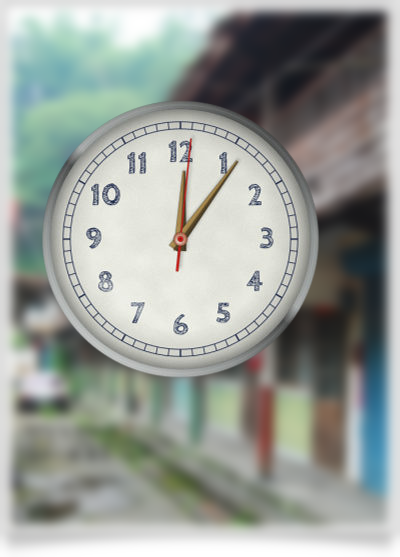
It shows 12:06:01
